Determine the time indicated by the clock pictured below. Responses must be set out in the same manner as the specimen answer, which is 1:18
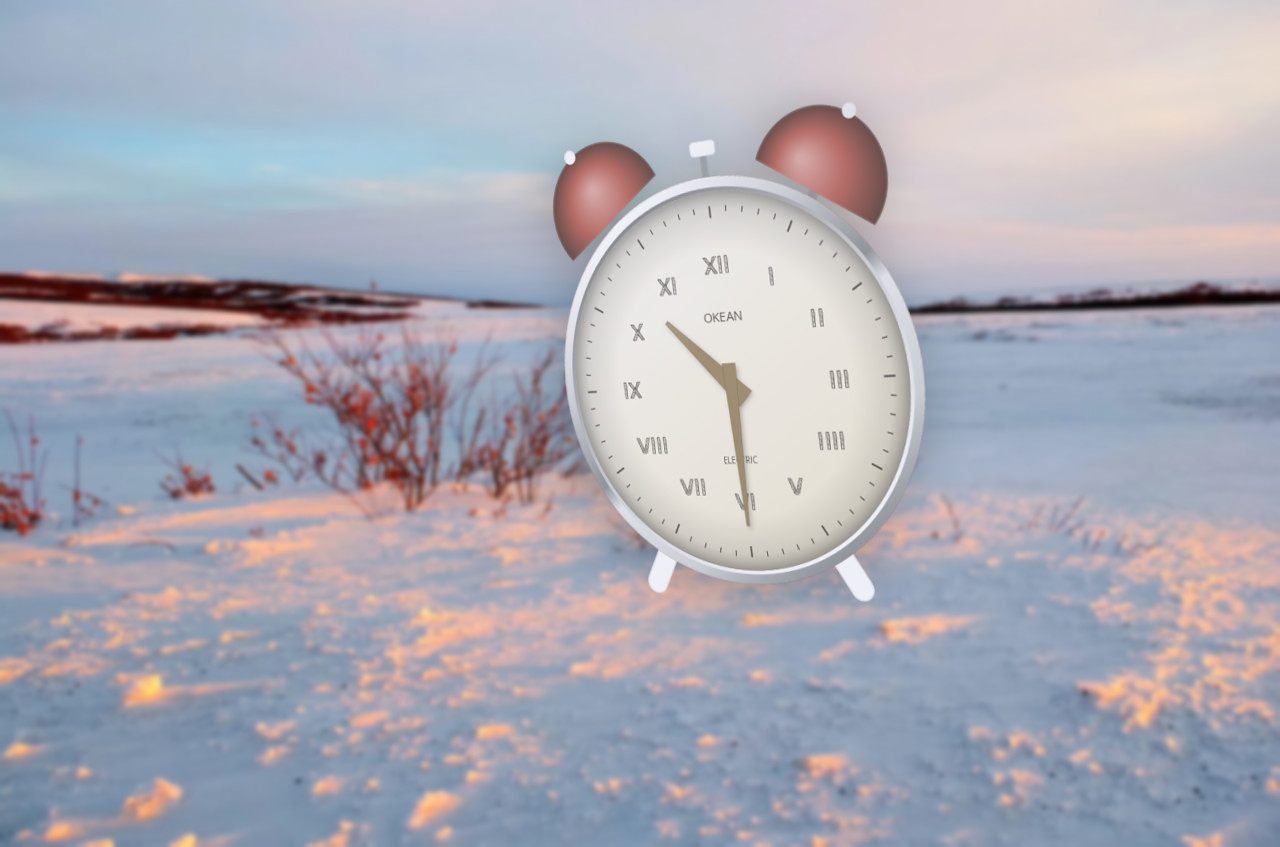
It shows 10:30
